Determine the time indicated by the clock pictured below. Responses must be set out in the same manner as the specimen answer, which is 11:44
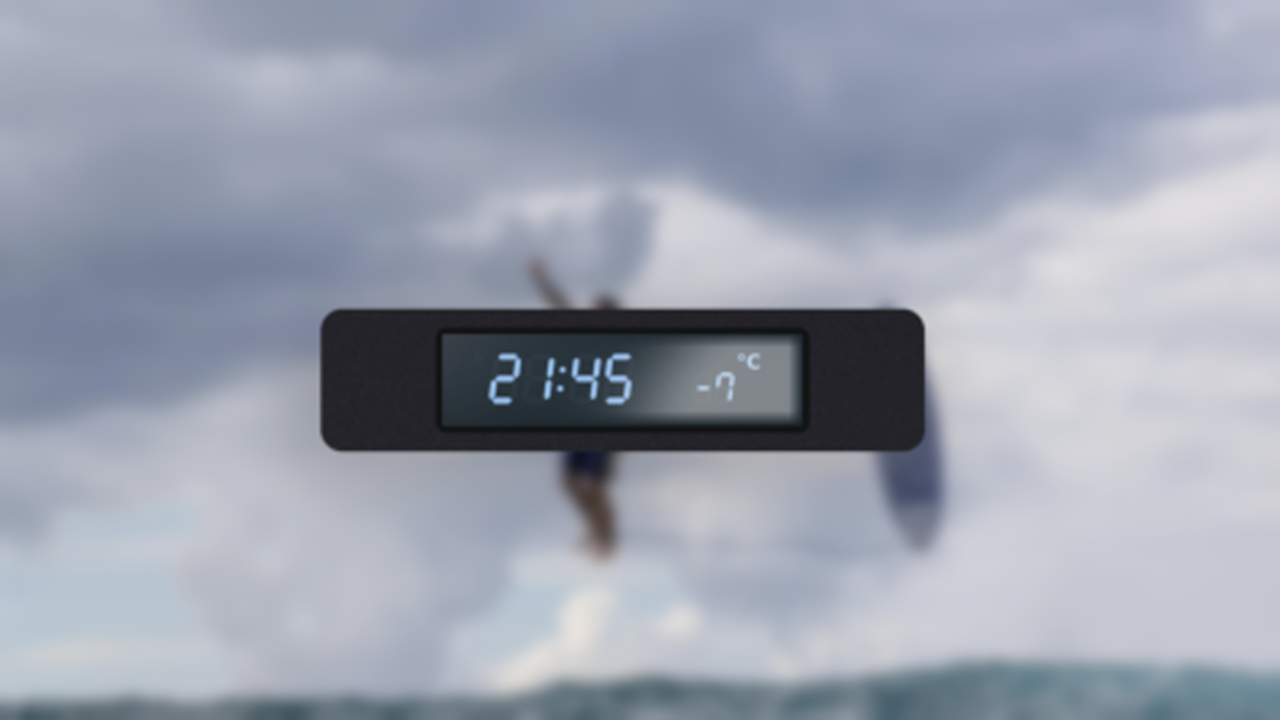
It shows 21:45
